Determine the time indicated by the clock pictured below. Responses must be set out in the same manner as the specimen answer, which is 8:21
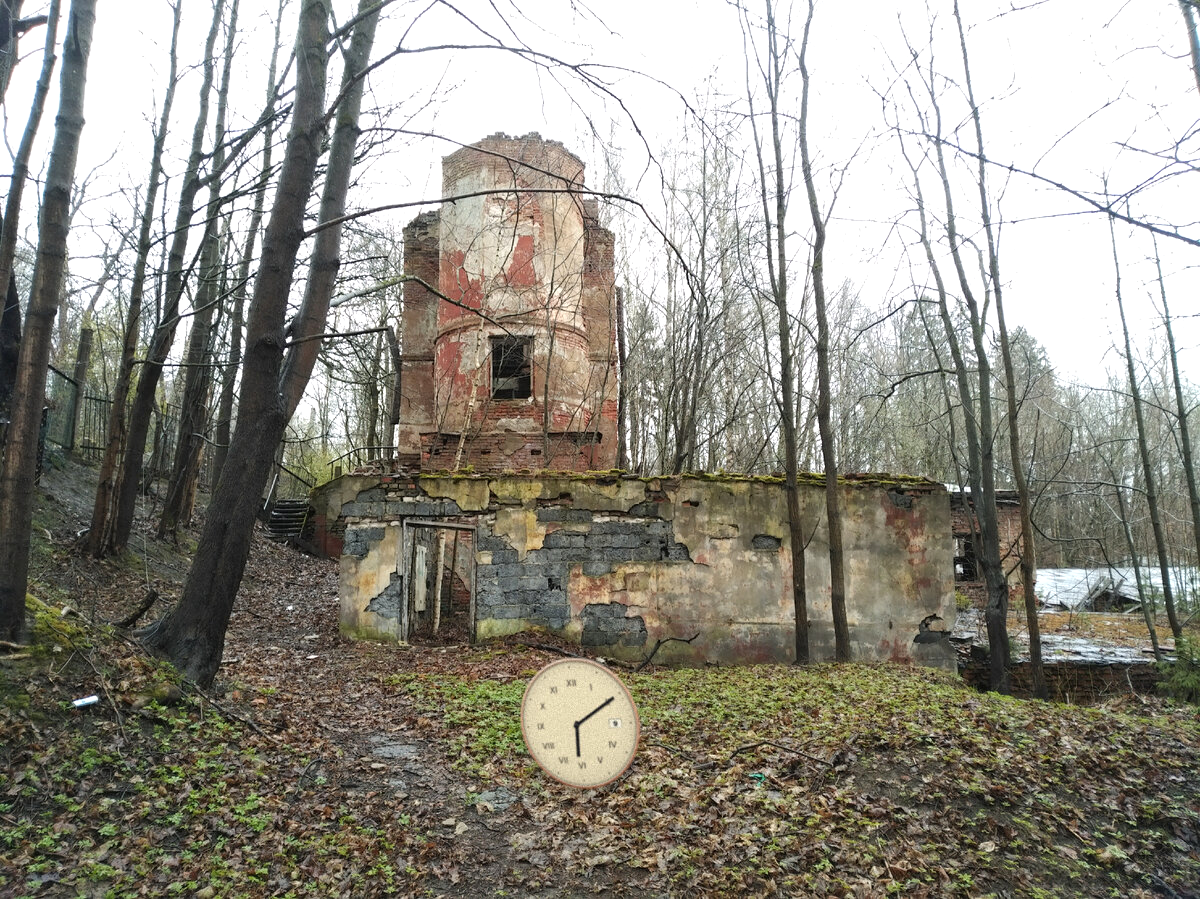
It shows 6:10
